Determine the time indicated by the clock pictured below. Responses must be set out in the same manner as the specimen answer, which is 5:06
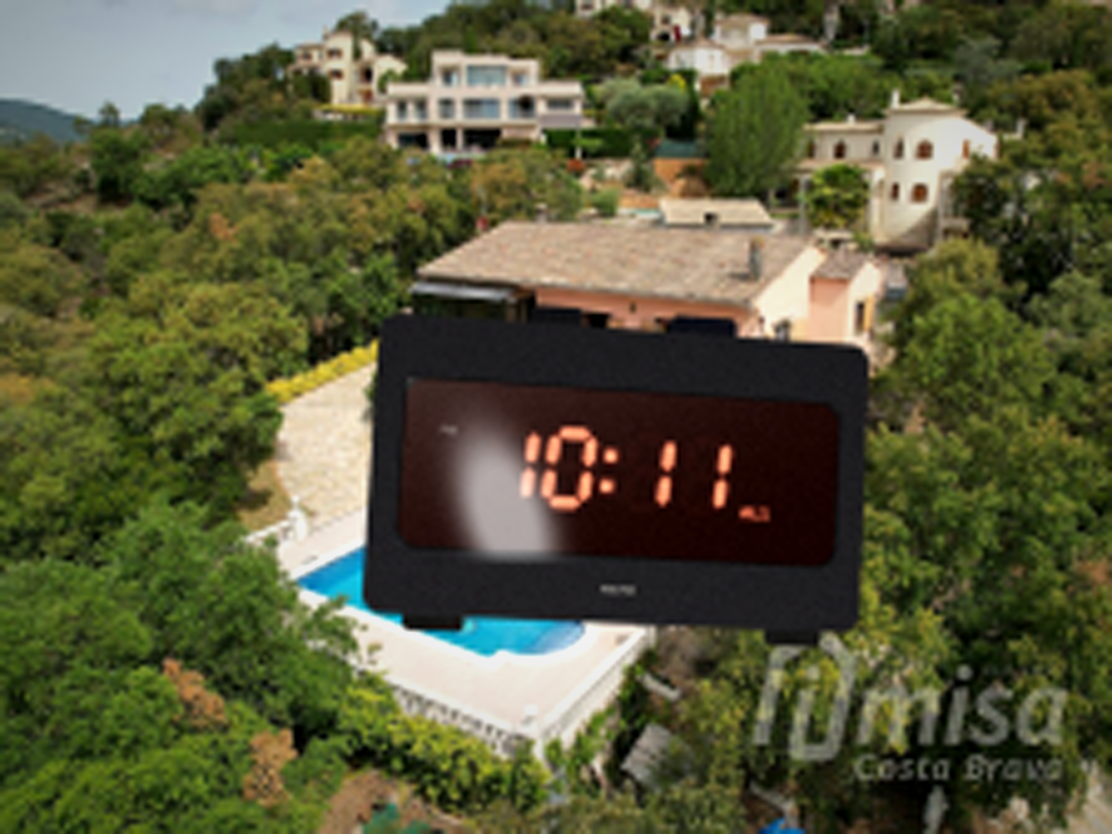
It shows 10:11
